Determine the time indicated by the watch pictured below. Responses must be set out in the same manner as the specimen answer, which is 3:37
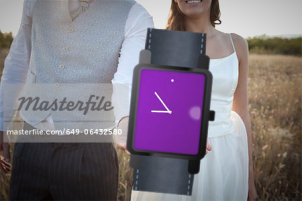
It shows 8:53
